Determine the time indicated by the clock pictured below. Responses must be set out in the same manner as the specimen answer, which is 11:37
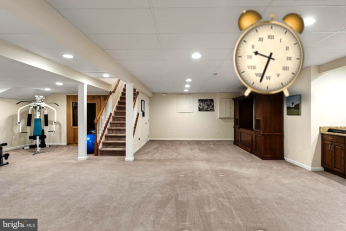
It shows 9:33
